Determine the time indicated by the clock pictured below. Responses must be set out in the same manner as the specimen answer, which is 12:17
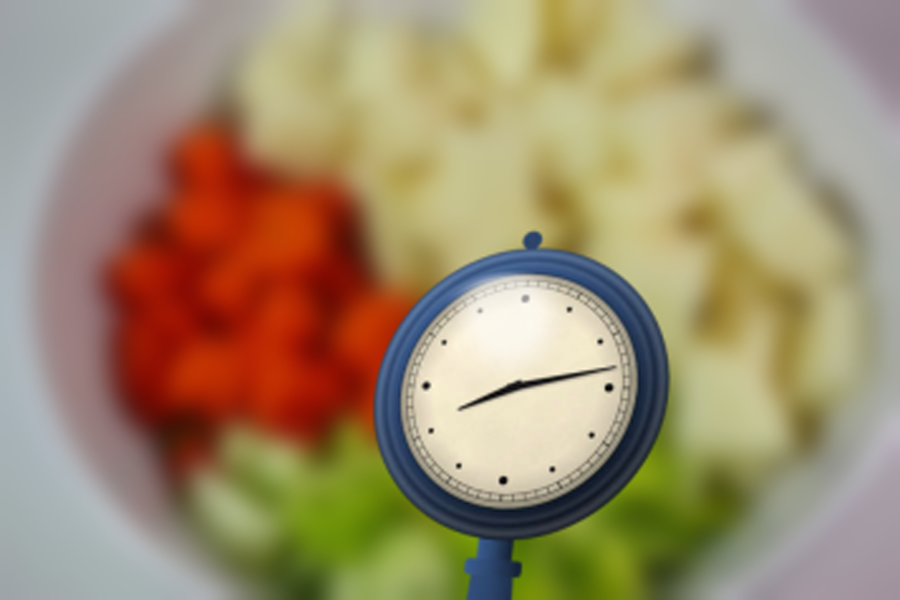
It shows 8:13
